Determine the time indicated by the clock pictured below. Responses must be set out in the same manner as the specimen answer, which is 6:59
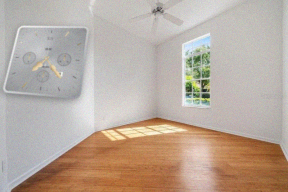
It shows 7:23
